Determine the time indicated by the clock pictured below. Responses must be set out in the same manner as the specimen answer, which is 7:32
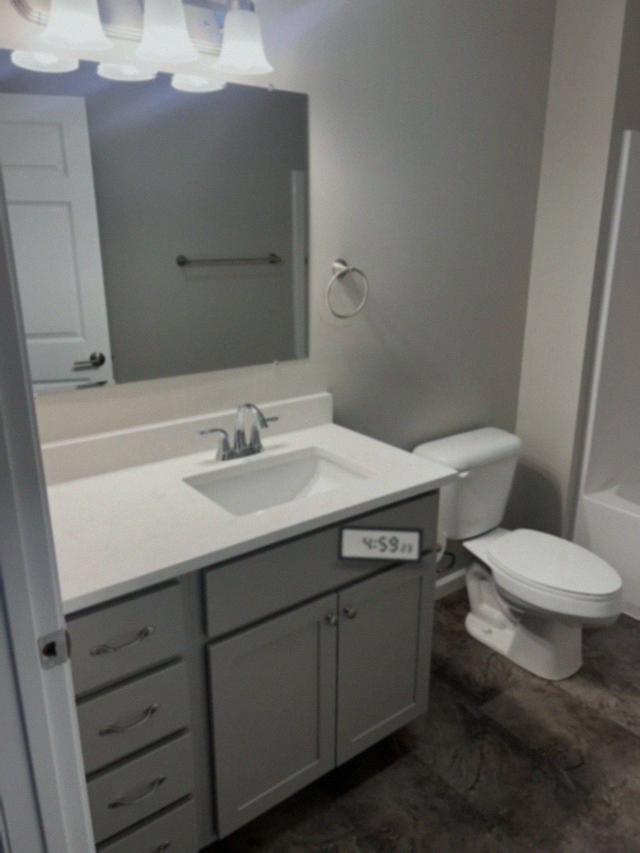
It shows 4:59
